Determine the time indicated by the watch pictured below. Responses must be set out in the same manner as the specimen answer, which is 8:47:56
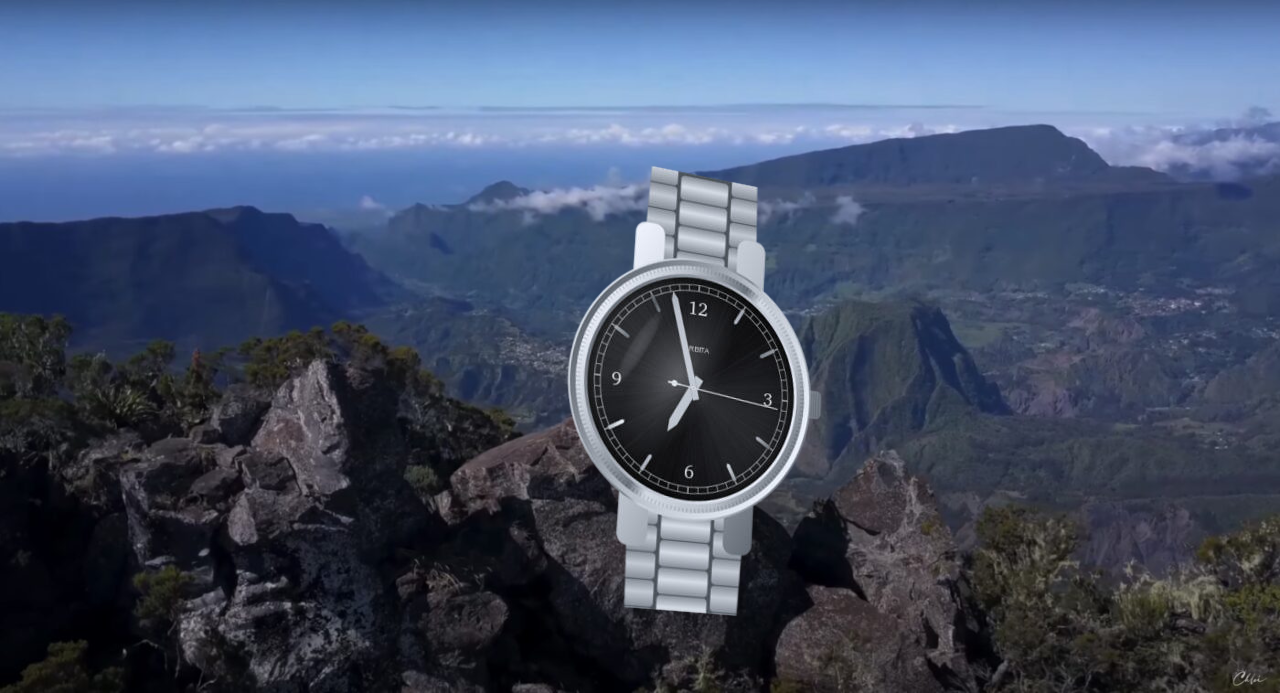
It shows 6:57:16
